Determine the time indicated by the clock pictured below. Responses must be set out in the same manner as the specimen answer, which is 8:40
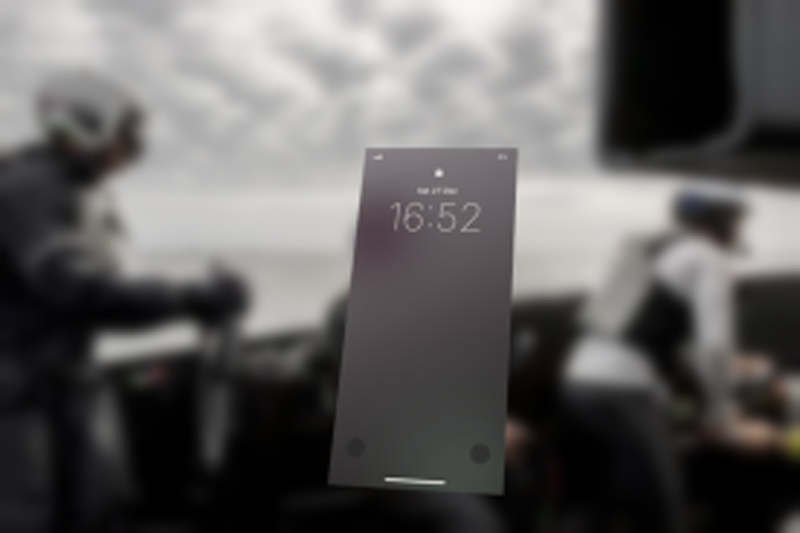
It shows 16:52
